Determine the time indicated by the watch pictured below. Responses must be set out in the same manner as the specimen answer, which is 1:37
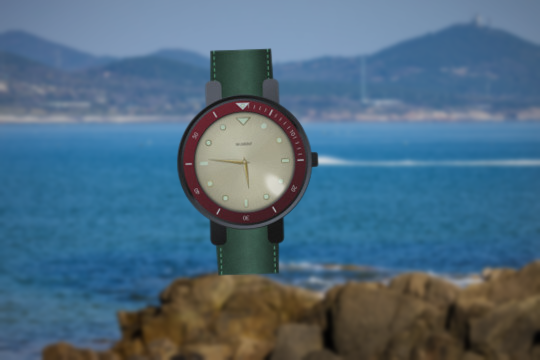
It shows 5:46
